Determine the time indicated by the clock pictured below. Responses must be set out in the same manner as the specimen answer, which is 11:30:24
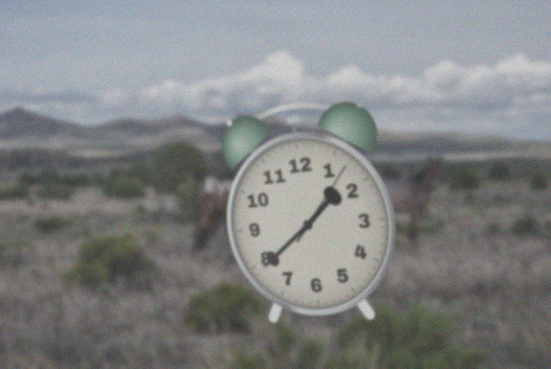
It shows 1:39:07
